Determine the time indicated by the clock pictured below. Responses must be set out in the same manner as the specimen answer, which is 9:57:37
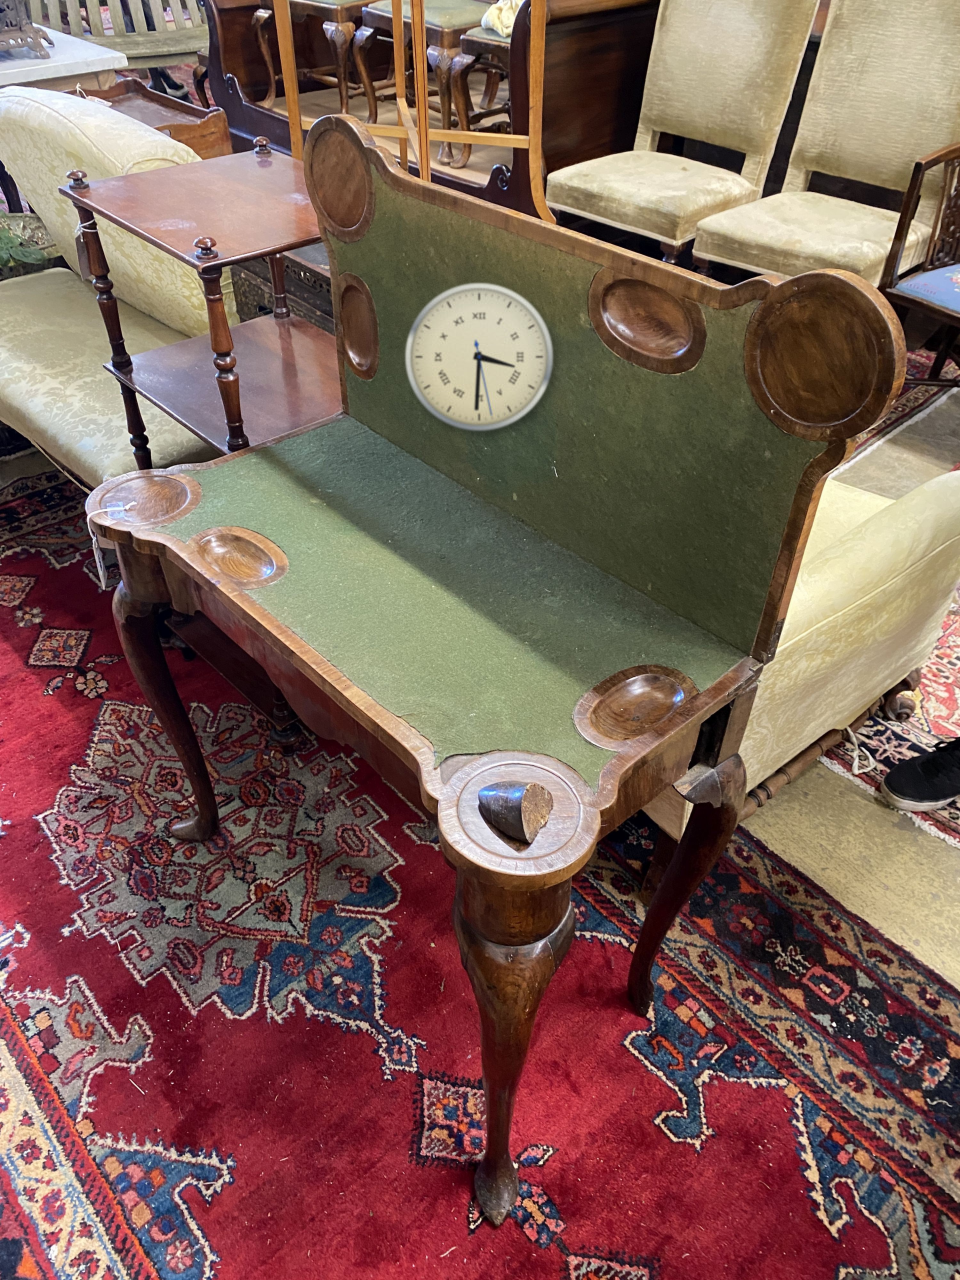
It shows 3:30:28
